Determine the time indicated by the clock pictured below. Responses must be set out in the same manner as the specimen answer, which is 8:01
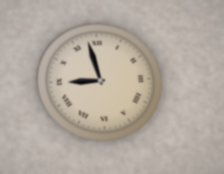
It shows 8:58
